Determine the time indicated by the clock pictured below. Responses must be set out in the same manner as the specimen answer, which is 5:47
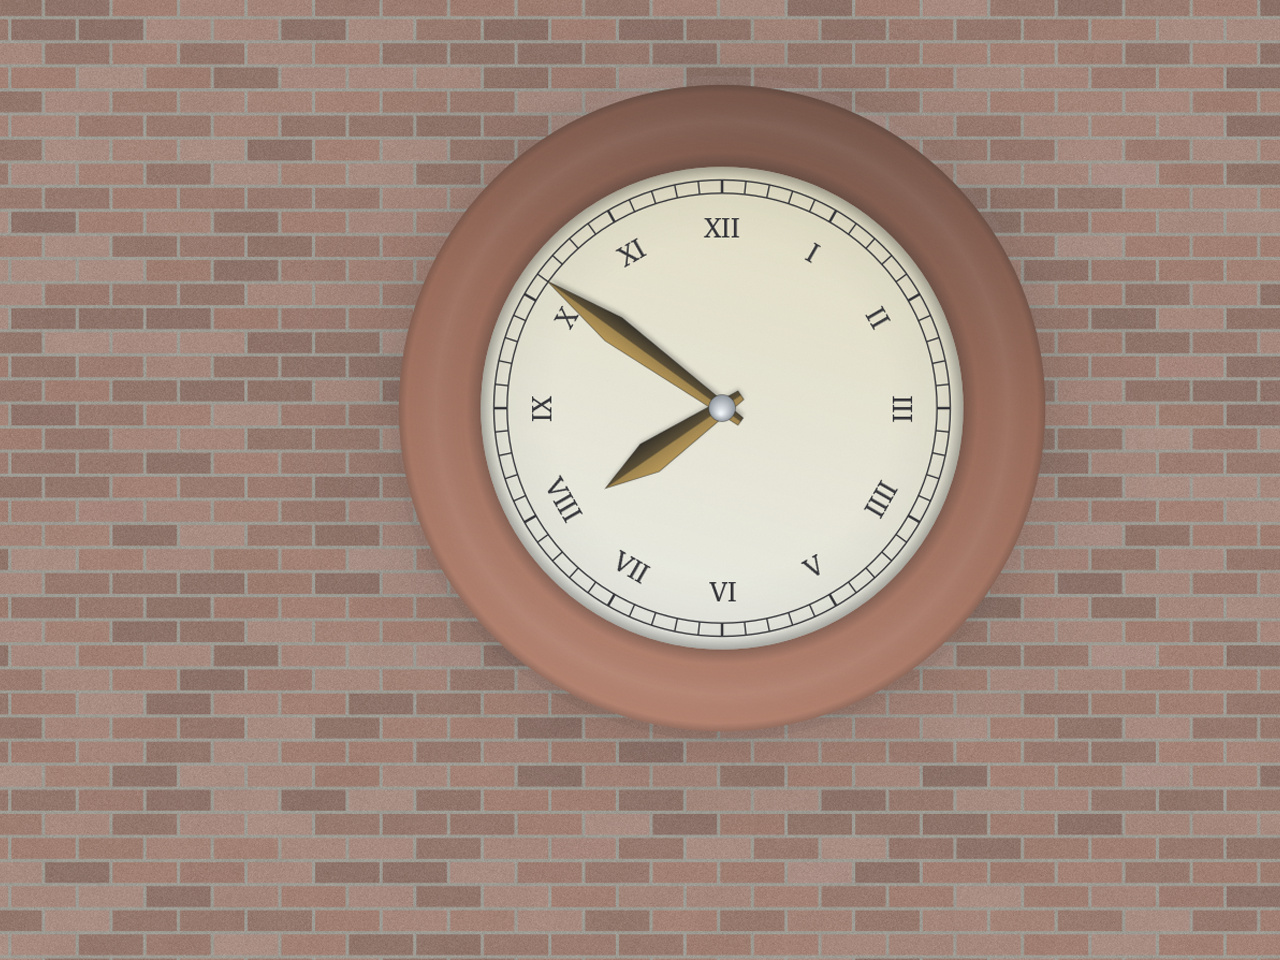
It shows 7:51
